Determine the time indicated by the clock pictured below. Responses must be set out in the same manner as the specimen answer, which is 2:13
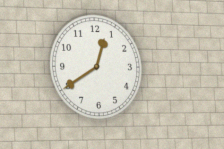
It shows 12:40
